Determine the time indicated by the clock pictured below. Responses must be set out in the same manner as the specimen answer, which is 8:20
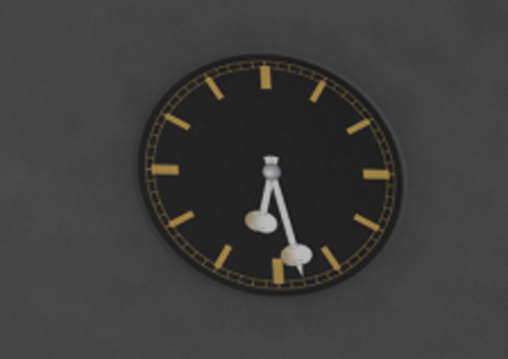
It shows 6:28
